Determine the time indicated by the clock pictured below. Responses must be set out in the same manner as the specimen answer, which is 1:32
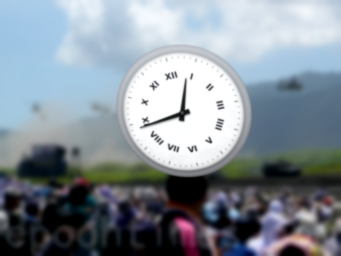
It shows 12:44
